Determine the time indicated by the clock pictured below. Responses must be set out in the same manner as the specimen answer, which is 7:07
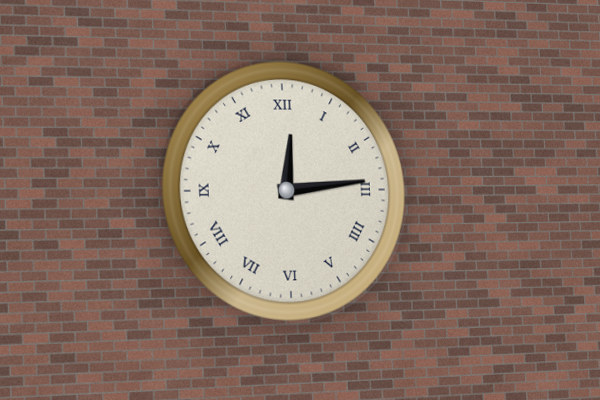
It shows 12:14
